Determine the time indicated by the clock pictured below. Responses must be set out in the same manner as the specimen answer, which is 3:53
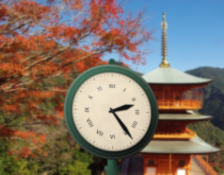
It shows 2:24
